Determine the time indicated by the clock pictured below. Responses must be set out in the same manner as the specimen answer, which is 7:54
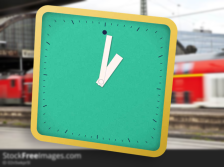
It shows 1:01
